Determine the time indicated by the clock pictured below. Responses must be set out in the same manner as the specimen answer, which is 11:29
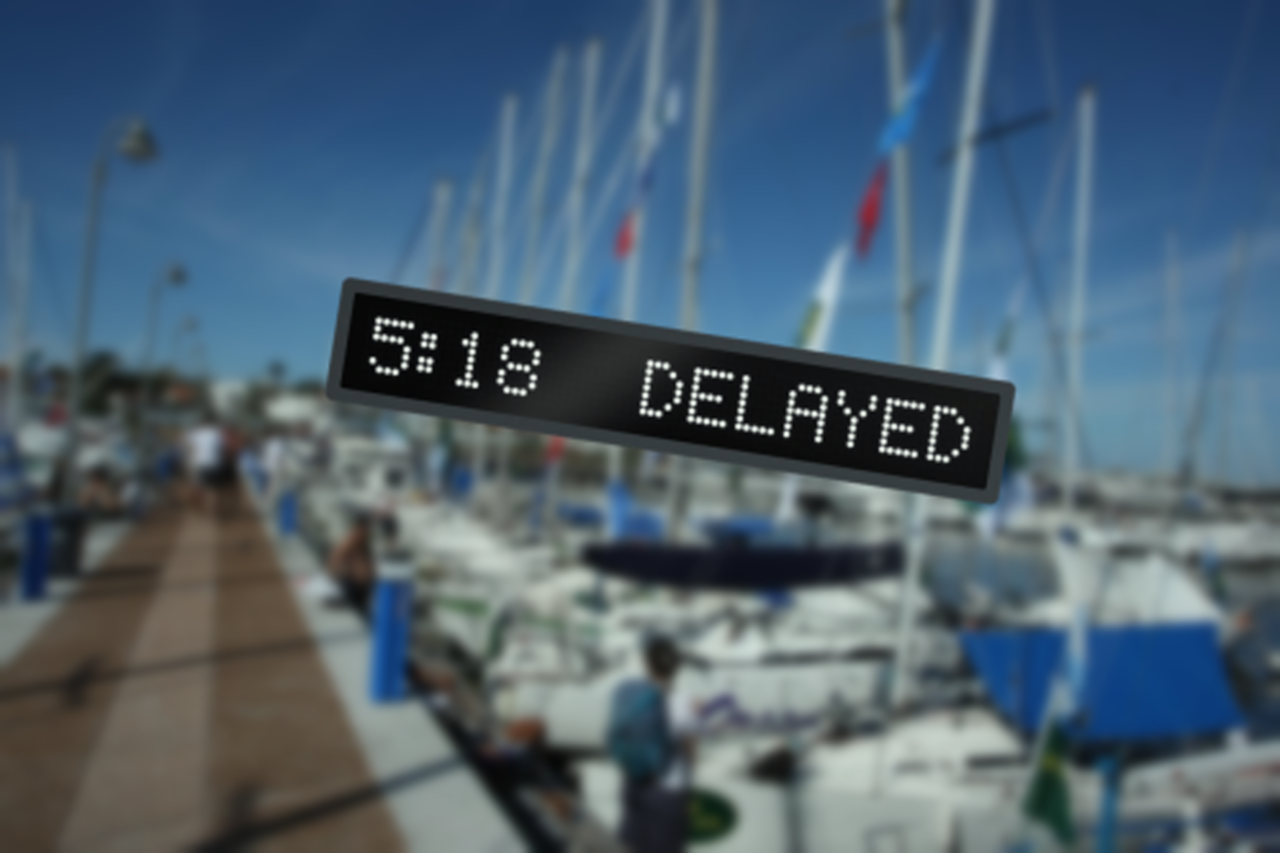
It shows 5:18
